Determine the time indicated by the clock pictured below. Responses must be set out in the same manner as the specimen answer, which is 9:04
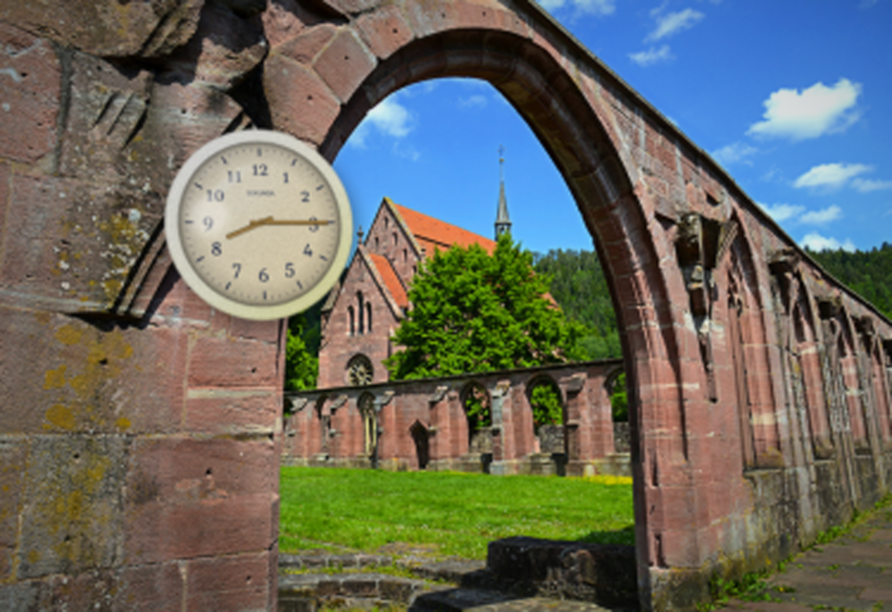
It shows 8:15
